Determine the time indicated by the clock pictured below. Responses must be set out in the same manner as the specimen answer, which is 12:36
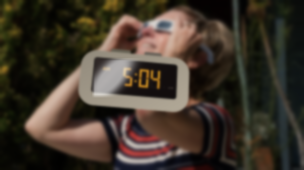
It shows 5:04
